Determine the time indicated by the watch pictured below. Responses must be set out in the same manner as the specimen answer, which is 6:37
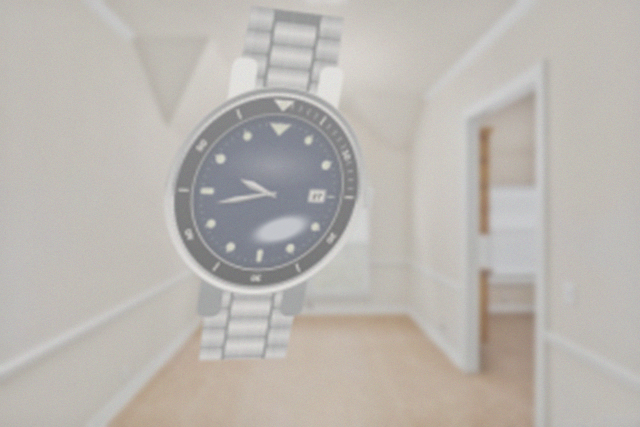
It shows 9:43
